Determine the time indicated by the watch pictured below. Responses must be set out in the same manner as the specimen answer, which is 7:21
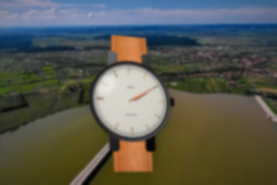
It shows 2:10
